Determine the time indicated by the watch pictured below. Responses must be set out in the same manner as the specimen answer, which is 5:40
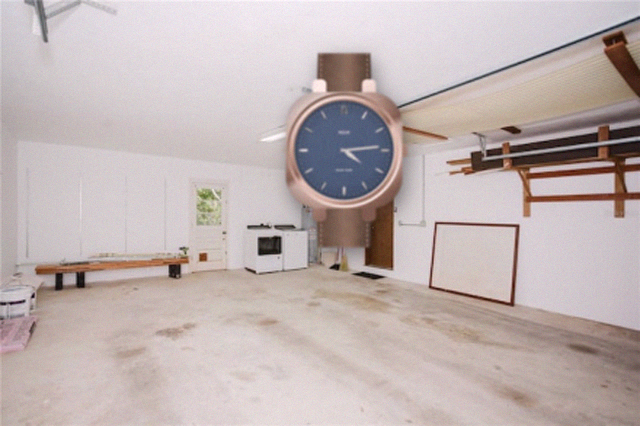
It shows 4:14
